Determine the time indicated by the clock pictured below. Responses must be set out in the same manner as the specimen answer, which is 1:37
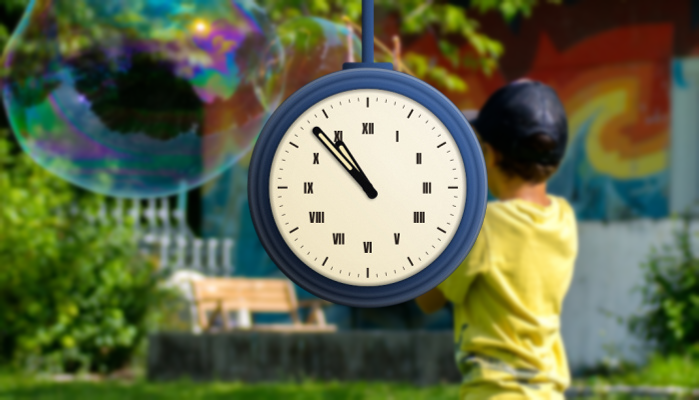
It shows 10:53
